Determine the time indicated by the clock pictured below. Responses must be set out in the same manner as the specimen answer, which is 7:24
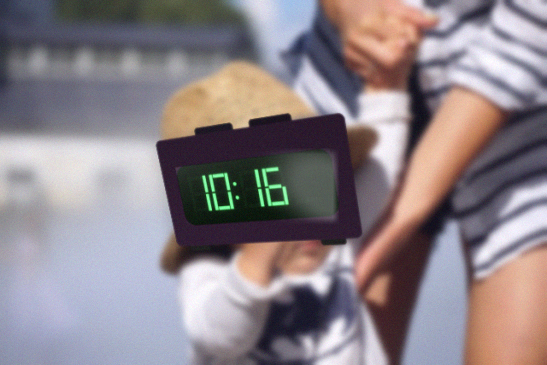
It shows 10:16
